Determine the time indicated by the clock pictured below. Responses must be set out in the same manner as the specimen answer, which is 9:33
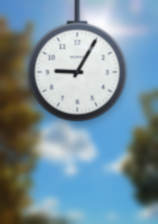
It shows 9:05
